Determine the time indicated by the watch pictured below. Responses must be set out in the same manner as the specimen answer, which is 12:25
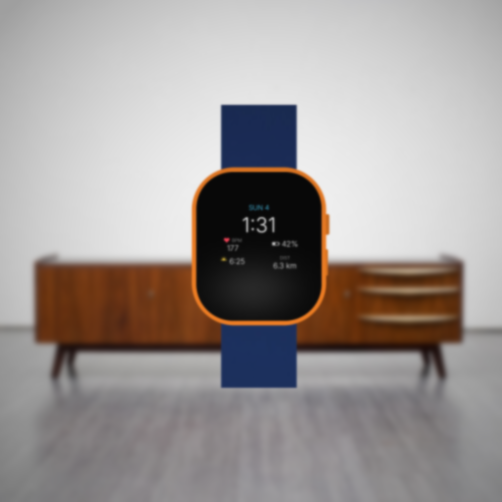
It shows 1:31
